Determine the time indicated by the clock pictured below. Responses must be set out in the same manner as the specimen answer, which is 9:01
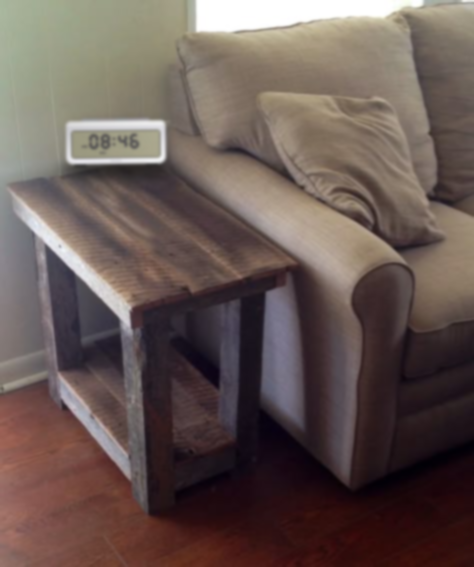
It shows 8:46
